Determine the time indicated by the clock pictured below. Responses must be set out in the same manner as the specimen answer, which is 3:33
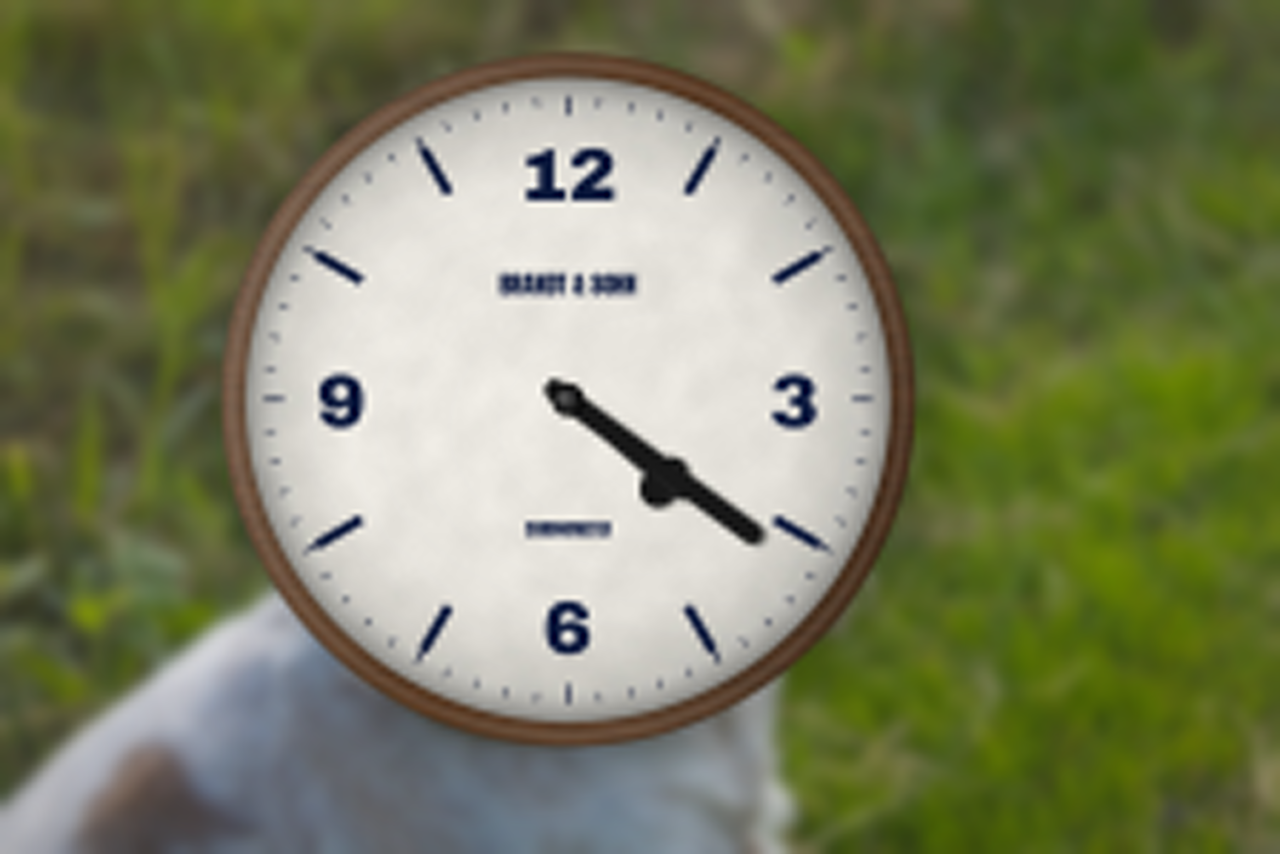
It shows 4:21
